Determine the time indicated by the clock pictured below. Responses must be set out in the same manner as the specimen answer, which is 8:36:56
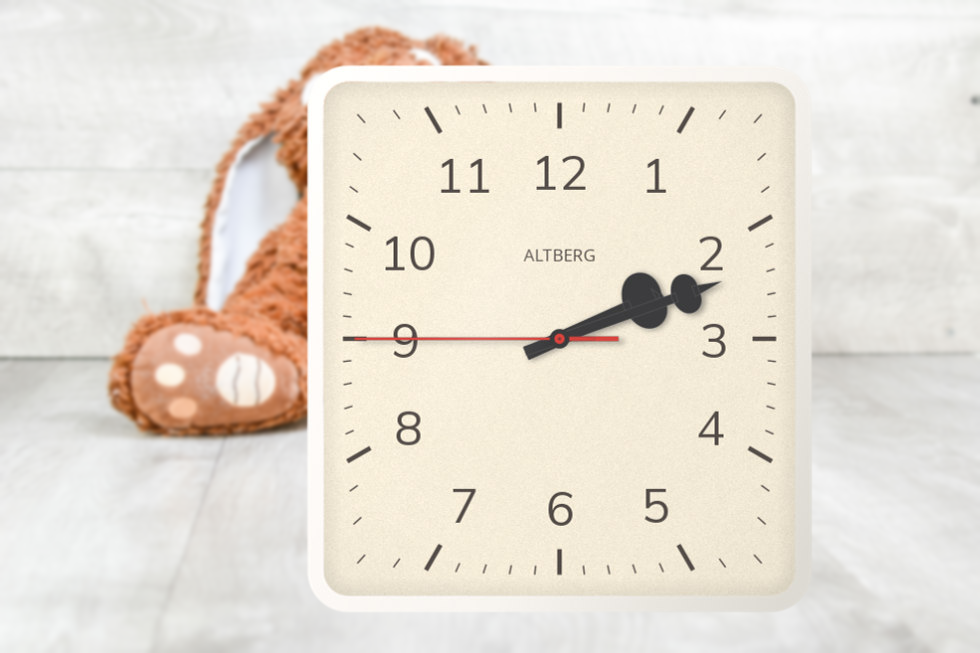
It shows 2:11:45
